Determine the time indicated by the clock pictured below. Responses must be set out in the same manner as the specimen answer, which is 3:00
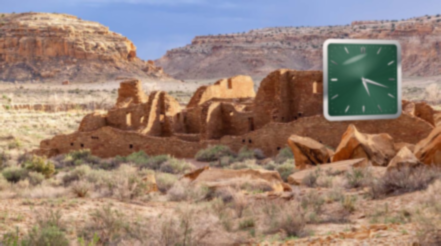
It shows 5:18
